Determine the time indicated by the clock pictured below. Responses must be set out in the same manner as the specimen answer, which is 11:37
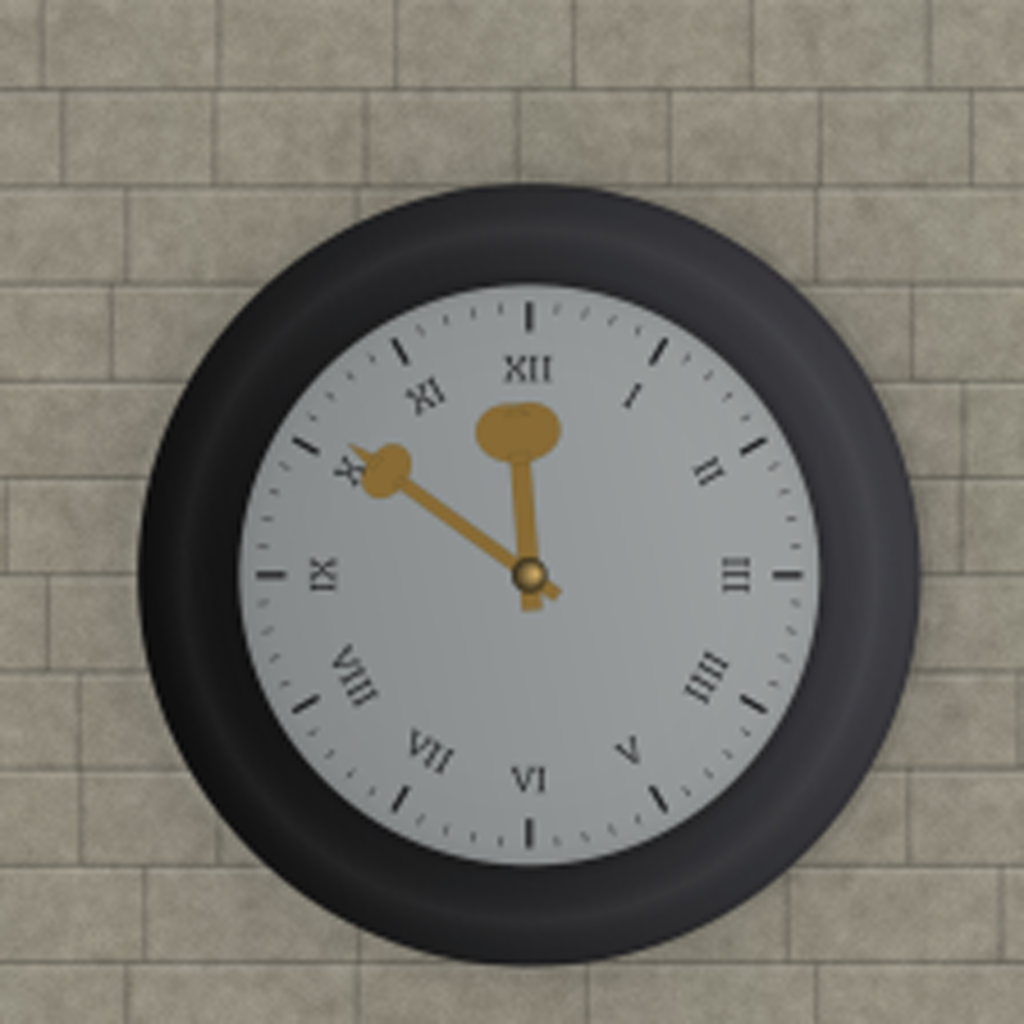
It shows 11:51
